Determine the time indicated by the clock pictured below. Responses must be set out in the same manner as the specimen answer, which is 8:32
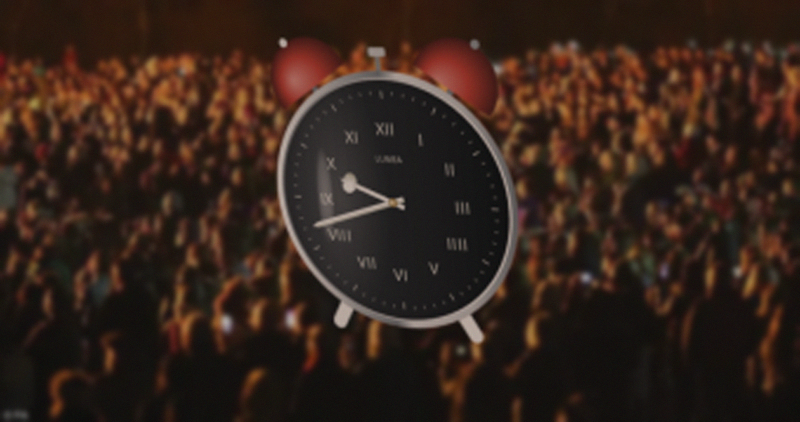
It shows 9:42
